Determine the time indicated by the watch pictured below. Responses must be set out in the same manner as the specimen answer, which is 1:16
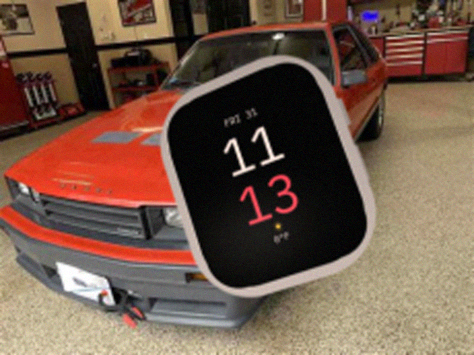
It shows 11:13
